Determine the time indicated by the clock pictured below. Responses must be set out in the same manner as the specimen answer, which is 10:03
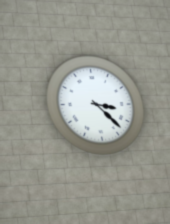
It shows 3:23
